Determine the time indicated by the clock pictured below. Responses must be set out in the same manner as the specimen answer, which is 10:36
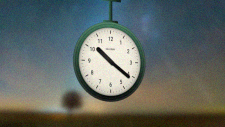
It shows 10:21
